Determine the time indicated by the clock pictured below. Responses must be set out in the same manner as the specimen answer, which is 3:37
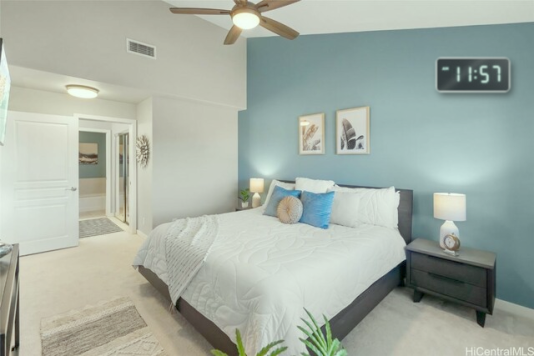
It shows 11:57
